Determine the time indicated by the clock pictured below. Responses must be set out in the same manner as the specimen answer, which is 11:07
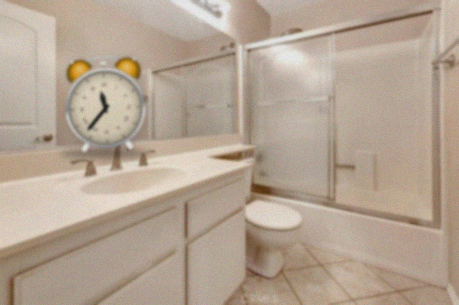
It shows 11:37
